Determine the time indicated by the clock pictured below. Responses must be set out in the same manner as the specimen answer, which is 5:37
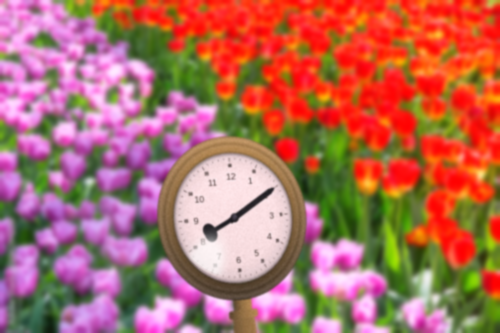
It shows 8:10
